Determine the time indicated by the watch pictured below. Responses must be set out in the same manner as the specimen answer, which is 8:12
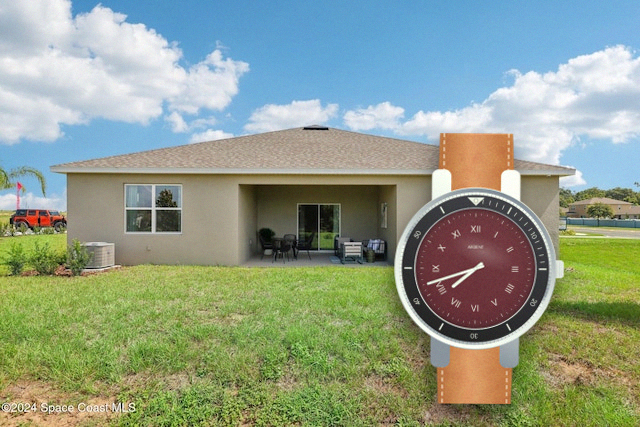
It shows 7:42
